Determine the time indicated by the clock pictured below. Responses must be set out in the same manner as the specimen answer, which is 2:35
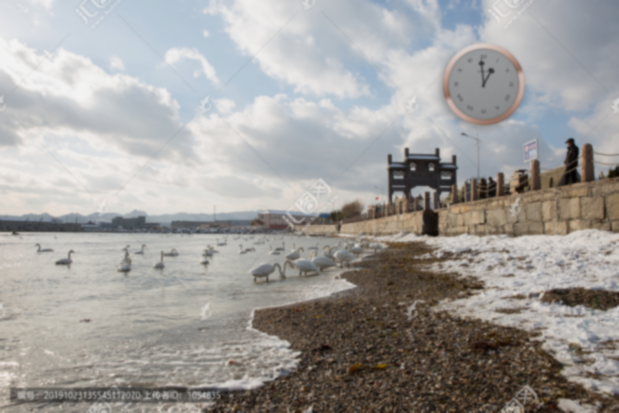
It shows 12:59
